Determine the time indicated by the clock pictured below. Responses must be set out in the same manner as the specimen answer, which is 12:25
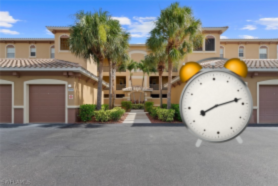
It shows 8:13
